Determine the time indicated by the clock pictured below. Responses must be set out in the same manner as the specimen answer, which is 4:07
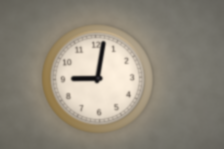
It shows 9:02
